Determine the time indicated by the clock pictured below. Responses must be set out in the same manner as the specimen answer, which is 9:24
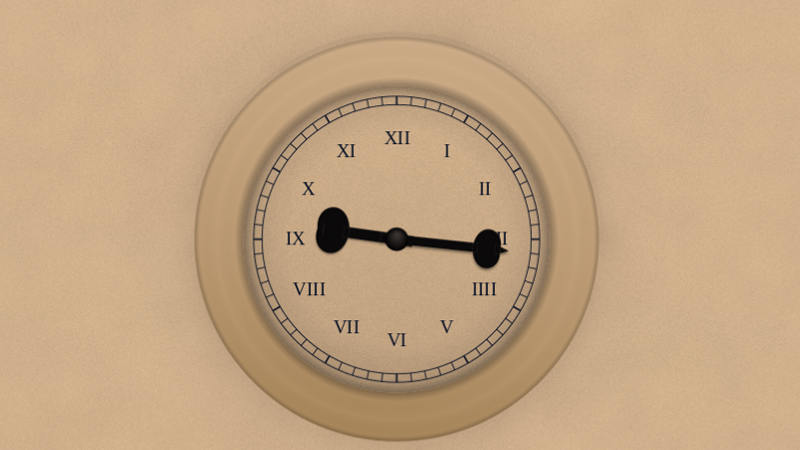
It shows 9:16
